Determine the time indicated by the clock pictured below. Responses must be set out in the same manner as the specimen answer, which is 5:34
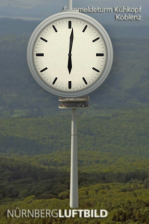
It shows 6:01
